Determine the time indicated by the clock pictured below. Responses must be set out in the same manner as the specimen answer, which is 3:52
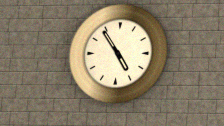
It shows 4:54
